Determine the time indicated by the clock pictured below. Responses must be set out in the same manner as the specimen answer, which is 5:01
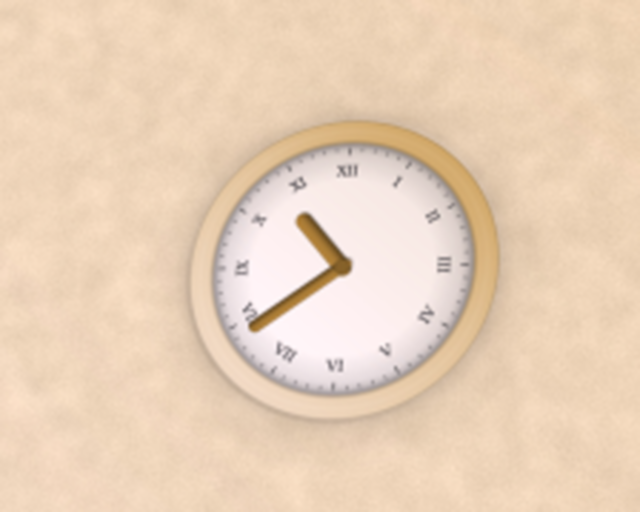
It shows 10:39
